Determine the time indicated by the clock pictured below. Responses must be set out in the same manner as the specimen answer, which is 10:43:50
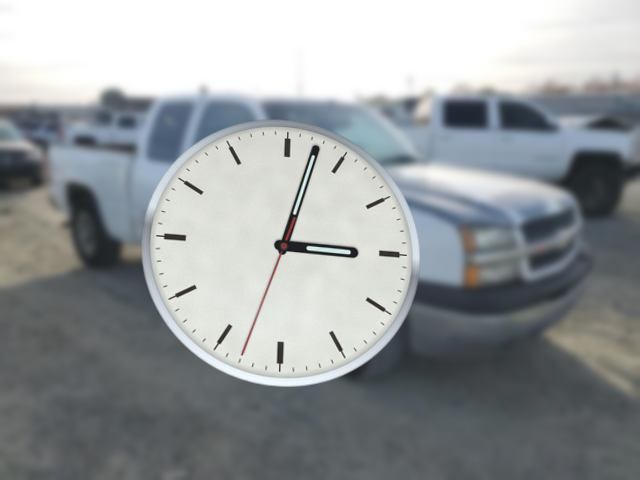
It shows 3:02:33
